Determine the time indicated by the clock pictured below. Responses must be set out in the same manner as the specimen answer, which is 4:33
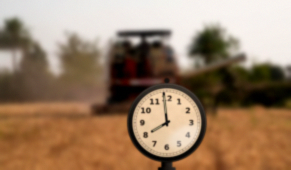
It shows 7:59
